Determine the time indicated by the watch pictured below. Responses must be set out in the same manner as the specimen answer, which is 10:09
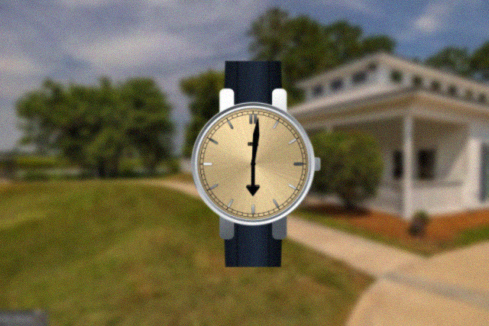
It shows 6:01
